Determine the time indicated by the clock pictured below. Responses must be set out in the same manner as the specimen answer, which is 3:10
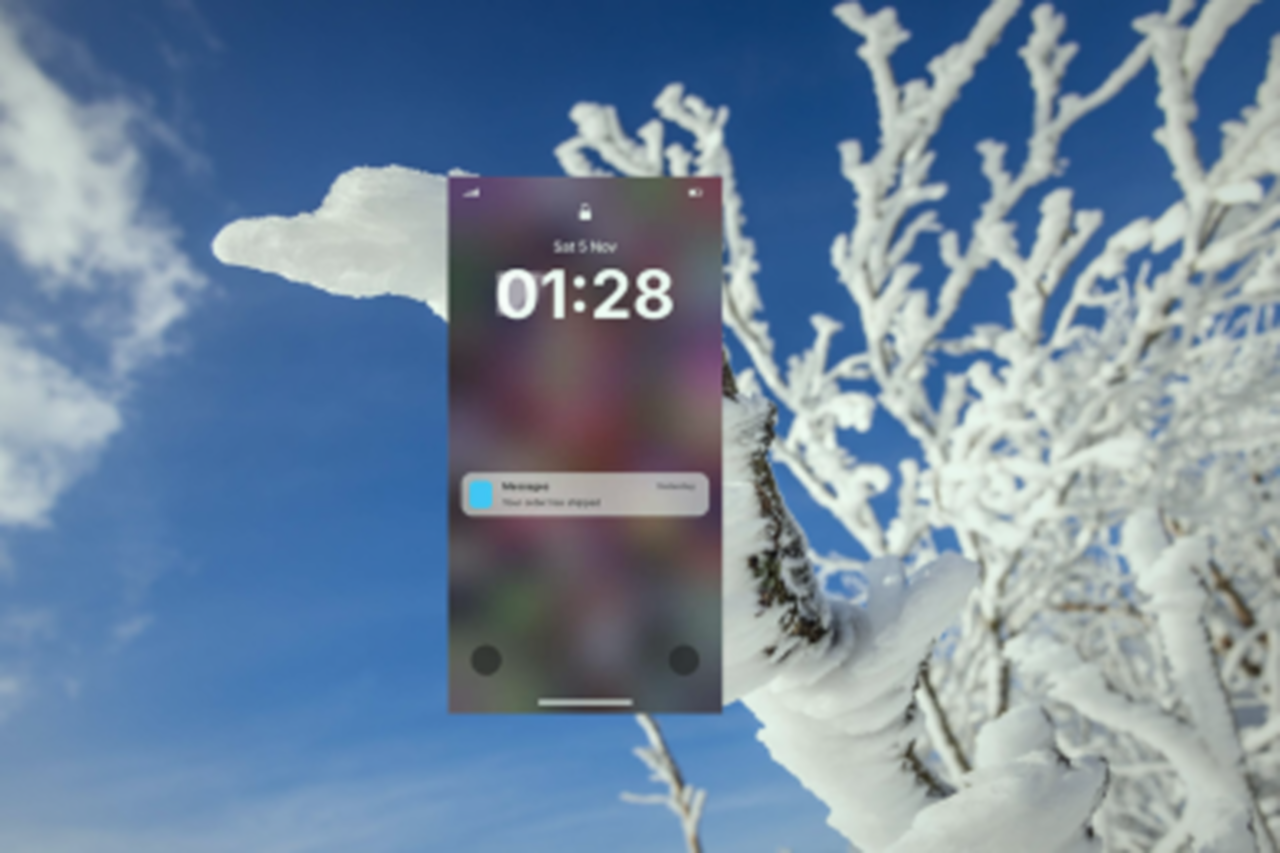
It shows 1:28
